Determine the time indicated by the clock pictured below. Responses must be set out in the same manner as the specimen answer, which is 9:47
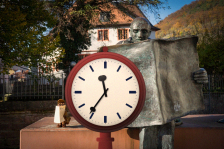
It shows 11:36
